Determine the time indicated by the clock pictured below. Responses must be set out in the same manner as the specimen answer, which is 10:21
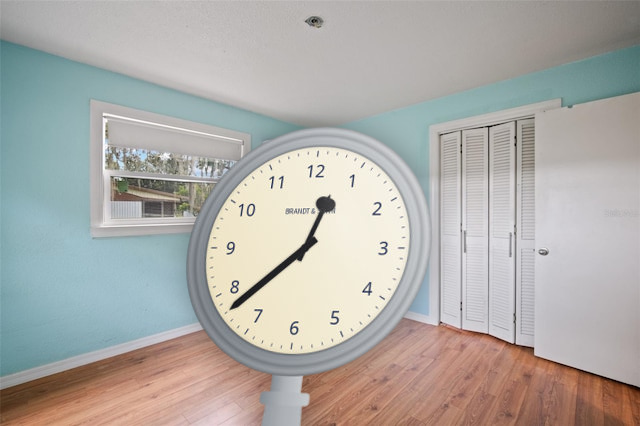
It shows 12:38
